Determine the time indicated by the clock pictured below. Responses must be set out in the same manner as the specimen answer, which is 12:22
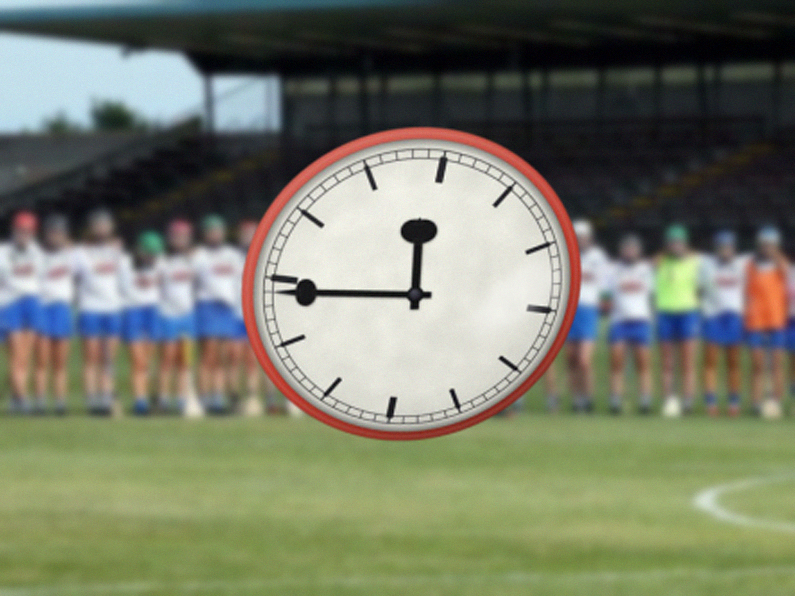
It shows 11:44
